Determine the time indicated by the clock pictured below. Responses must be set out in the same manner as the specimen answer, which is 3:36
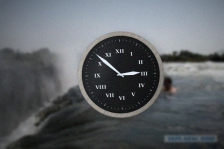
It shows 2:52
